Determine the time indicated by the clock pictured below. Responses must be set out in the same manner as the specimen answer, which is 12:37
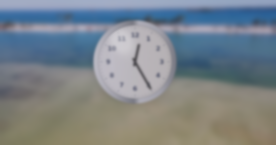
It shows 12:25
